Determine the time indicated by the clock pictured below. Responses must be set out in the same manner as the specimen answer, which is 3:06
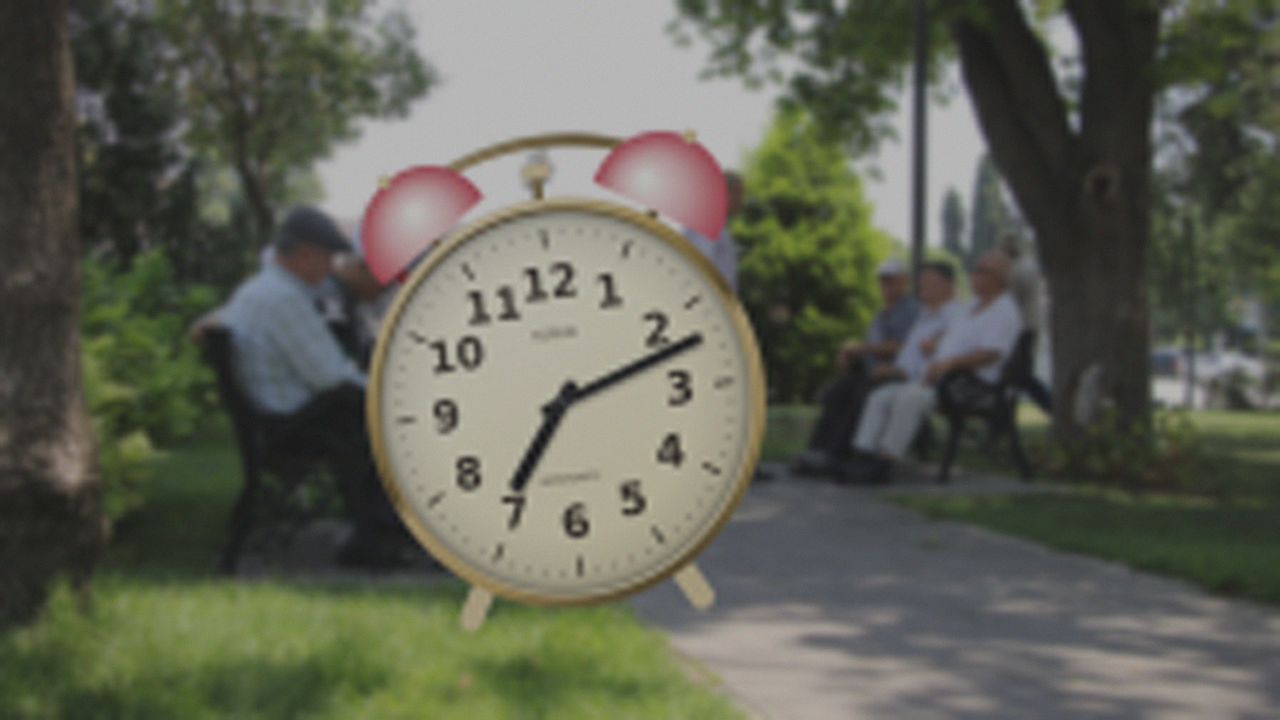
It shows 7:12
